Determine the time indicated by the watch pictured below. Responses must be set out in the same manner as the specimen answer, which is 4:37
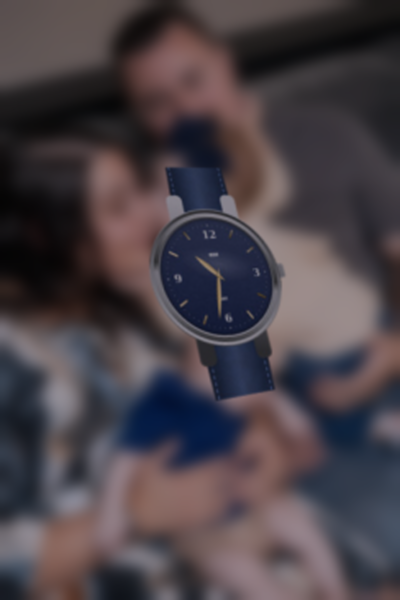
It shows 10:32
